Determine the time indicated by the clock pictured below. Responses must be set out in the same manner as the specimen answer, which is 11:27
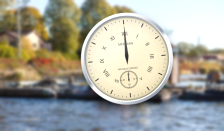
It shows 12:00
